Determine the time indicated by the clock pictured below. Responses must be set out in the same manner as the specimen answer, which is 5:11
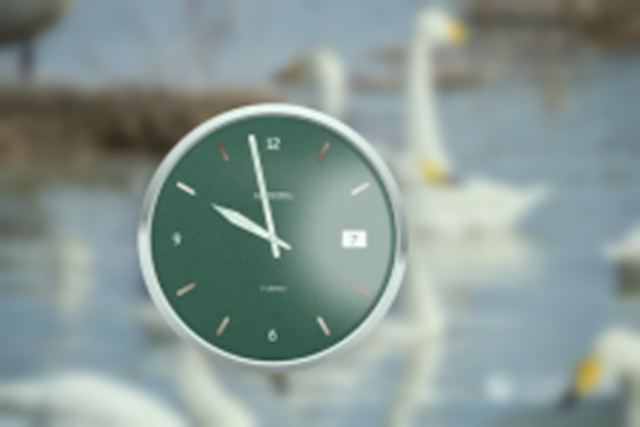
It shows 9:58
